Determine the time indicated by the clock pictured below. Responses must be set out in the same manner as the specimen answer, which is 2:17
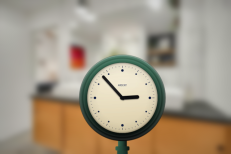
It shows 2:53
